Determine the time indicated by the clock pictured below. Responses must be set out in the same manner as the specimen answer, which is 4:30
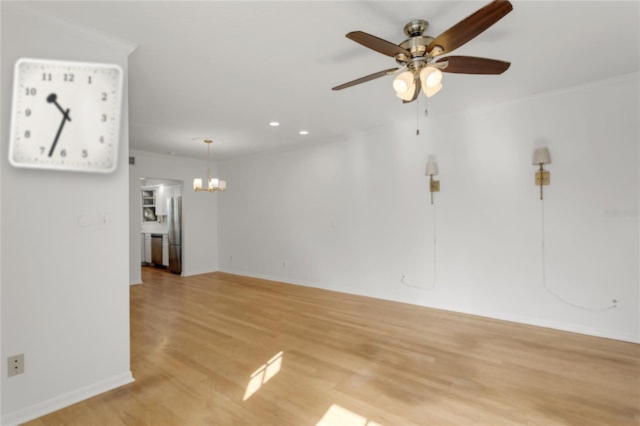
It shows 10:33
